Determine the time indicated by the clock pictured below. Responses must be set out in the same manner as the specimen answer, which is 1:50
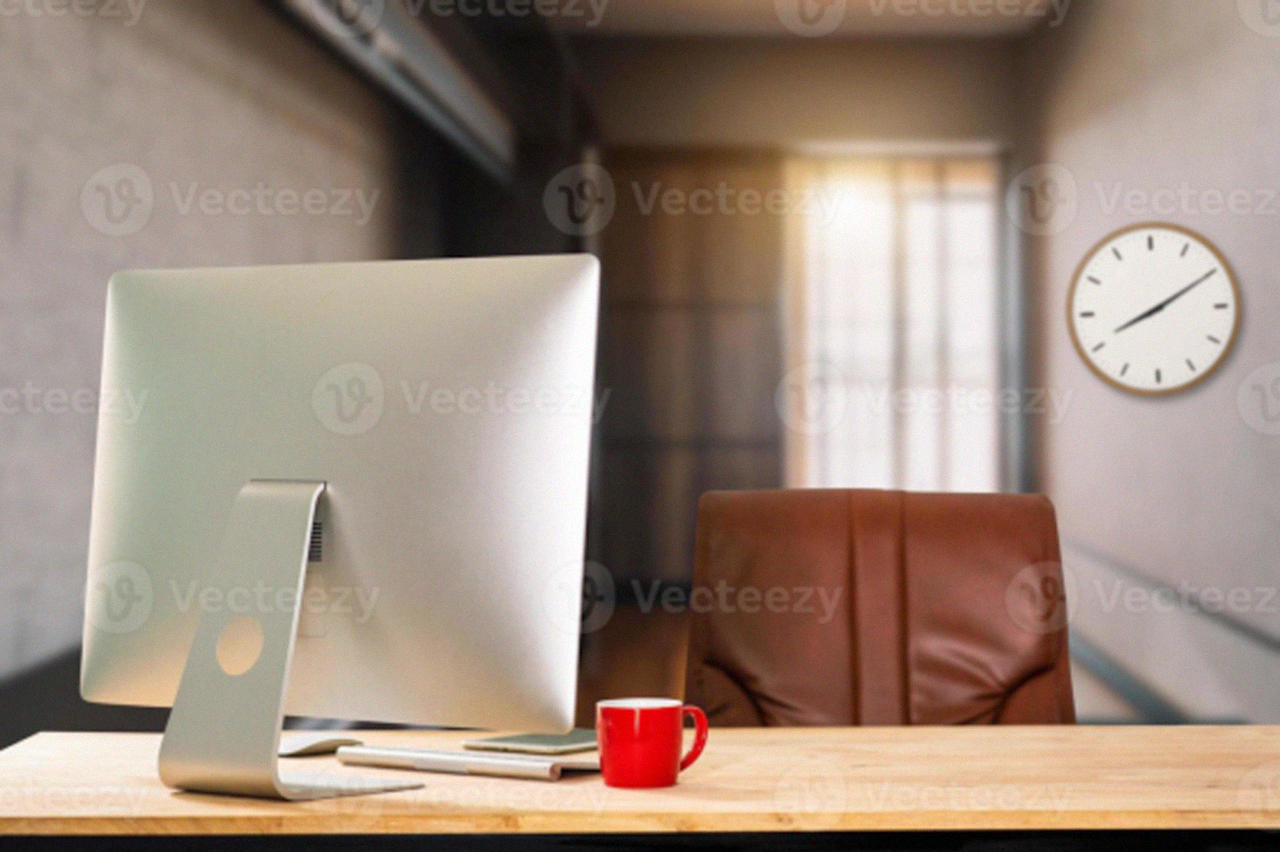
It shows 8:10
